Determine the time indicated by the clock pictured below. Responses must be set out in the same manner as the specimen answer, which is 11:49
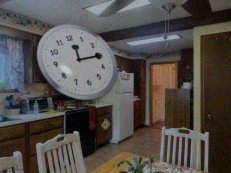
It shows 12:15
